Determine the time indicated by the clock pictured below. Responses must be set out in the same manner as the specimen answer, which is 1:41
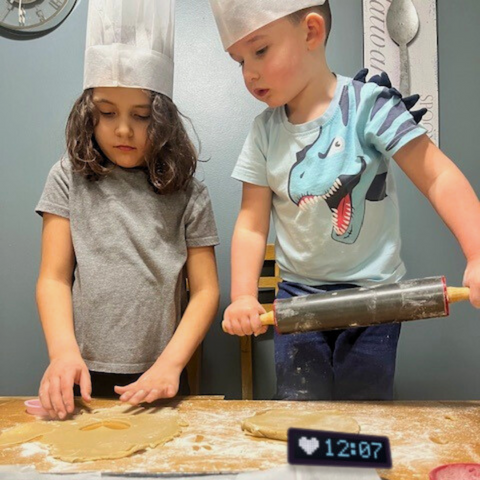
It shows 12:07
